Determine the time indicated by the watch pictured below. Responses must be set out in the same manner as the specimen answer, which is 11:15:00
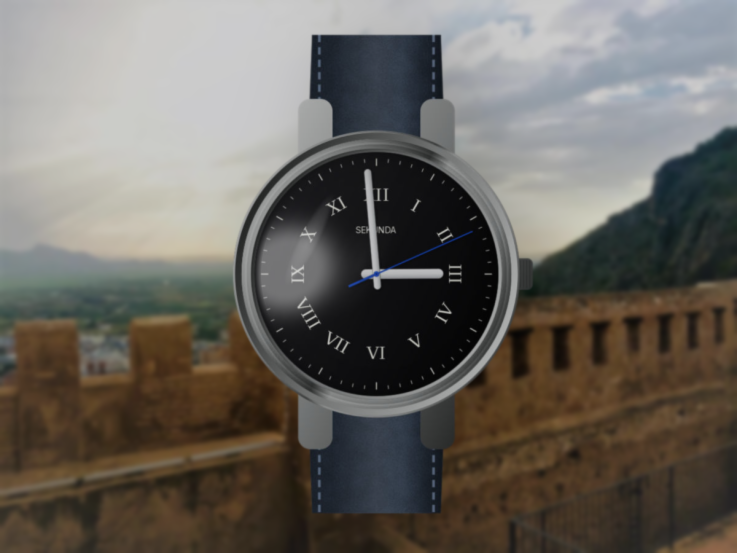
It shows 2:59:11
